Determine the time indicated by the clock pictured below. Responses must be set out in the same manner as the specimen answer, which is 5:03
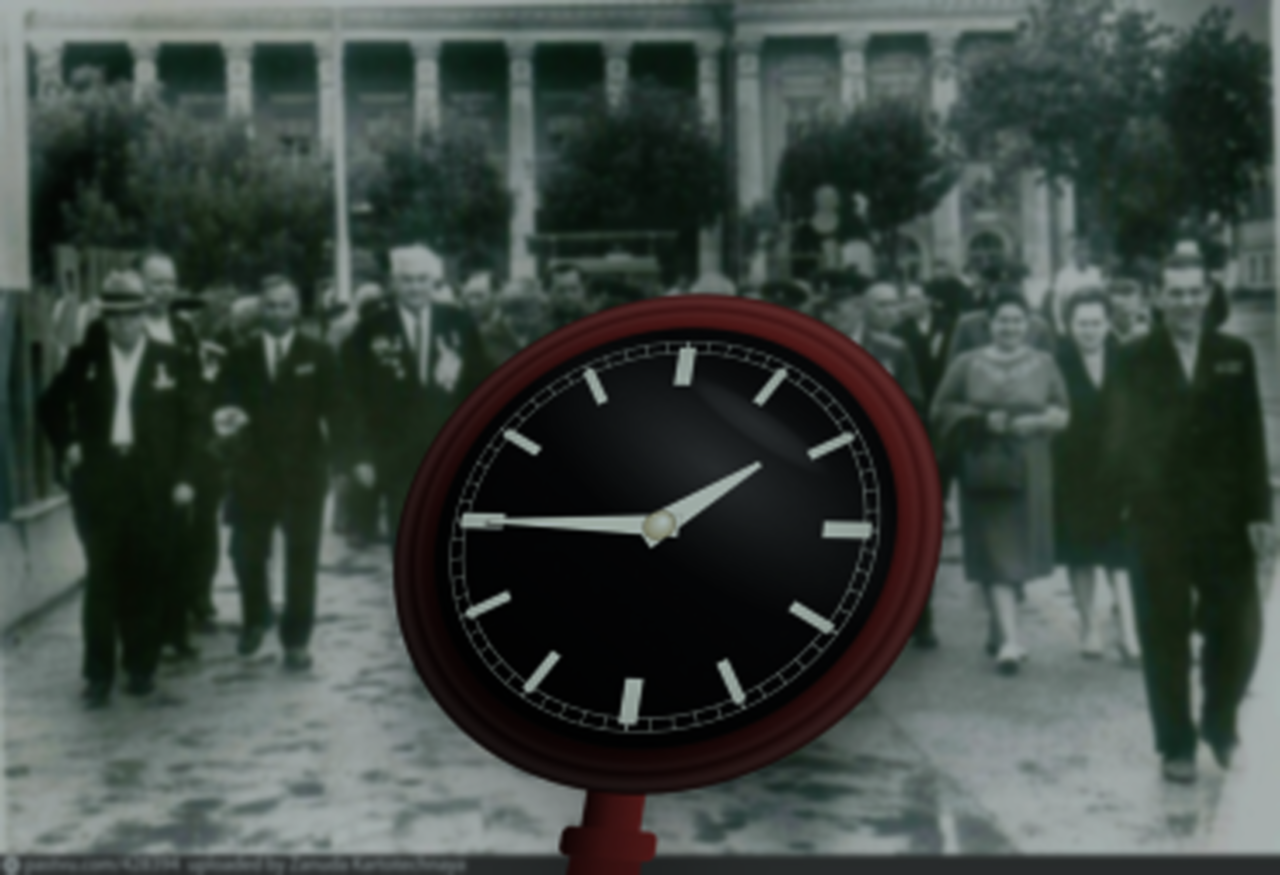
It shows 1:45
